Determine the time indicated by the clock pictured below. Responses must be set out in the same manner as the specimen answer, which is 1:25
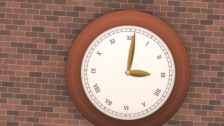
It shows 3:01
